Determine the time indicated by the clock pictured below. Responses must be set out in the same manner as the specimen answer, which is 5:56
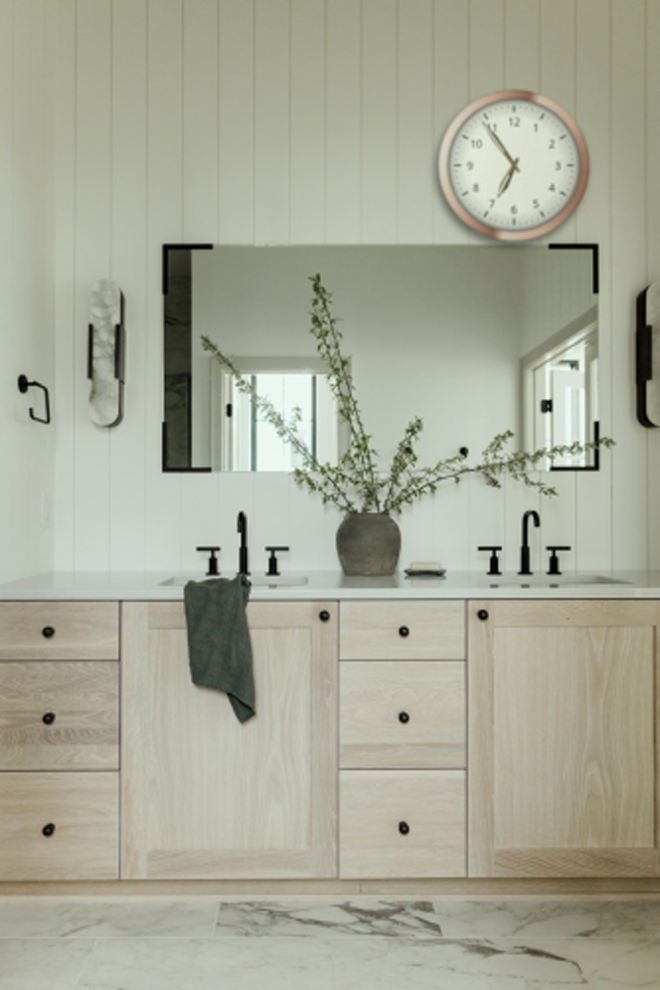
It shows 6:54
